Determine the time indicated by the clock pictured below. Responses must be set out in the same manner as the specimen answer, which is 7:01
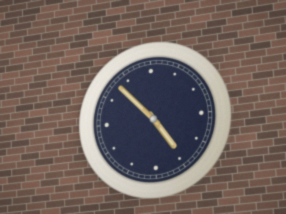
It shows 4:53
